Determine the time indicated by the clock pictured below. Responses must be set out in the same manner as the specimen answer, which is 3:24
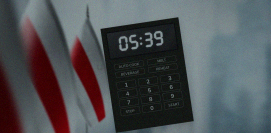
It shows 5:39
